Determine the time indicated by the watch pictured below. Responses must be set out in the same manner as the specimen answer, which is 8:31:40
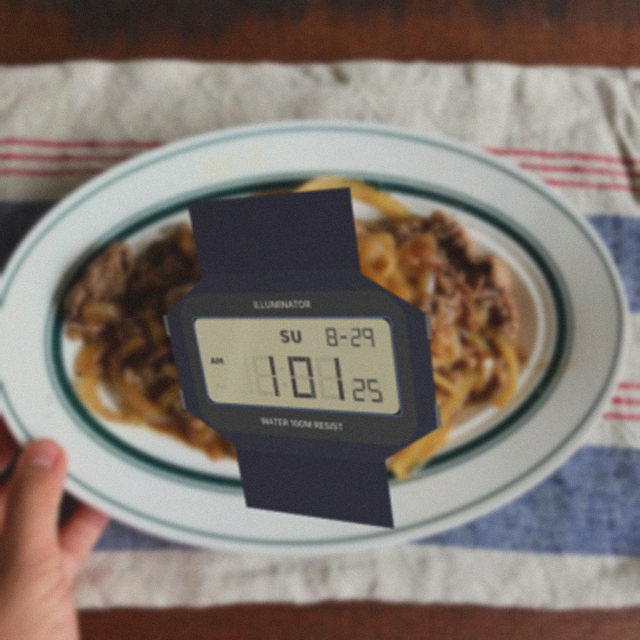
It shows 1:01:25
